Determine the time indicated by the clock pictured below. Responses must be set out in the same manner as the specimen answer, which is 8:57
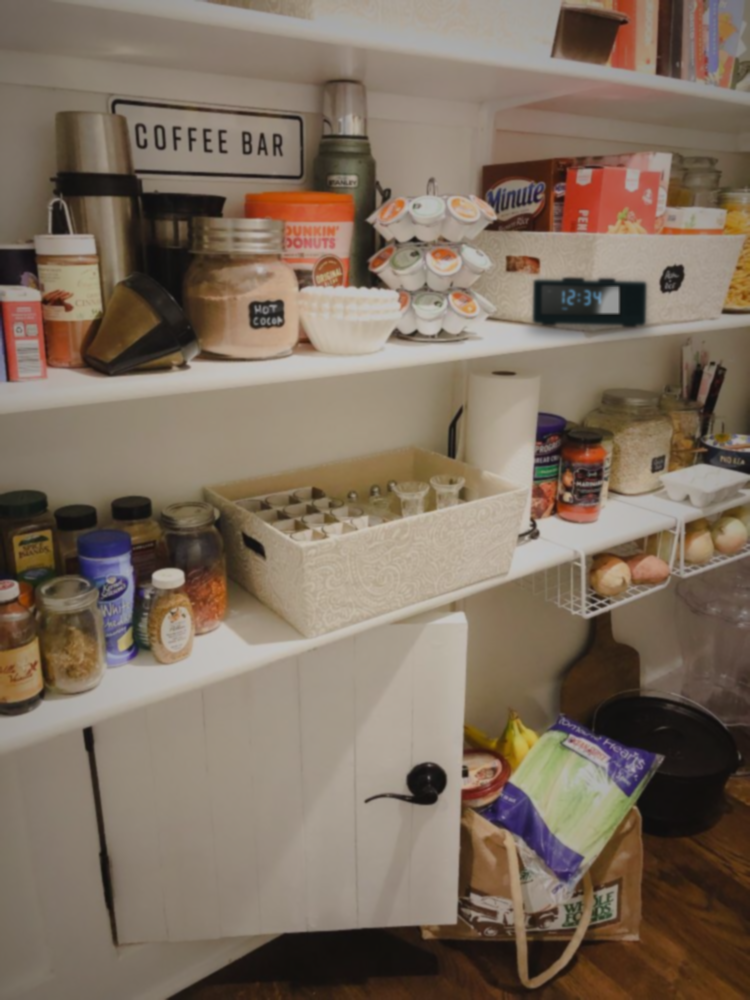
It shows 12:34
